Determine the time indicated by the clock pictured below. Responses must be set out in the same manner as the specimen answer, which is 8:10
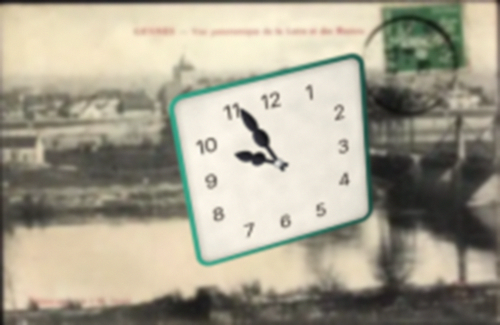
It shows 9:56
